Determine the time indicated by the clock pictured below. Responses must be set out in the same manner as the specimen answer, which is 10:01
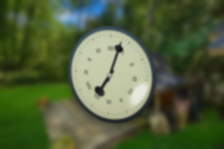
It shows 7:03
